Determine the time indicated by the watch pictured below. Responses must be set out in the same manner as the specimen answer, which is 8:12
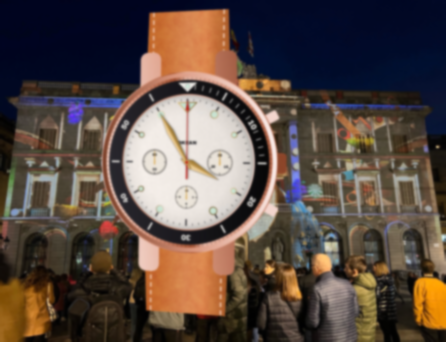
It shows 3:55
